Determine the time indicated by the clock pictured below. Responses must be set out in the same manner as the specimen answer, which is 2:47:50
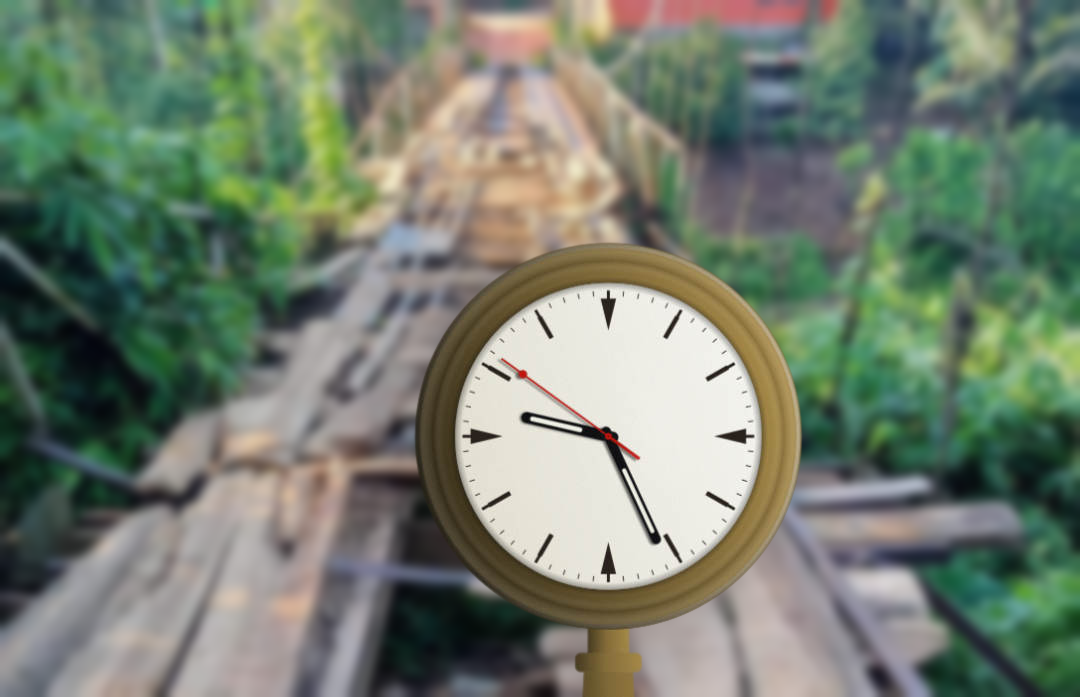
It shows 9:25:51
